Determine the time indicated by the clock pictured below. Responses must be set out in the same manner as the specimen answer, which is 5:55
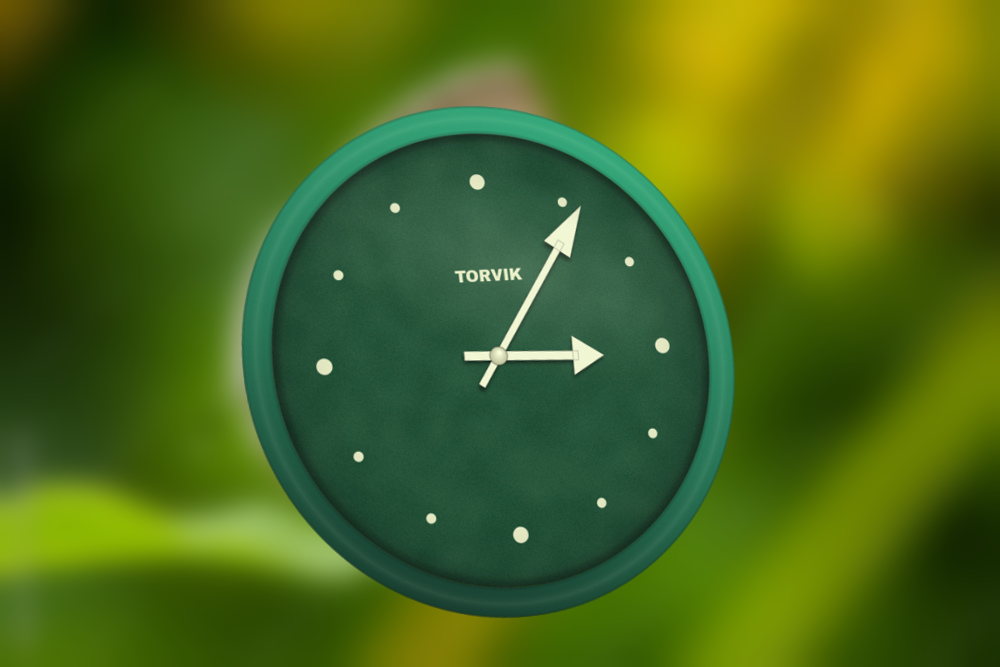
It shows 3:06
